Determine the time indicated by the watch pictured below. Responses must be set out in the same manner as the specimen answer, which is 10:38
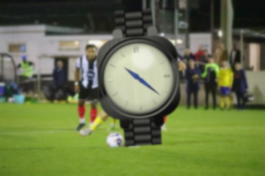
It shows 10:22
